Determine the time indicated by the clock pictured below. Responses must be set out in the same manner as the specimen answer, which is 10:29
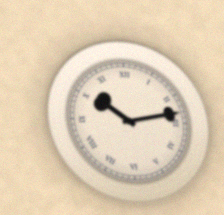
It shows 10:13
